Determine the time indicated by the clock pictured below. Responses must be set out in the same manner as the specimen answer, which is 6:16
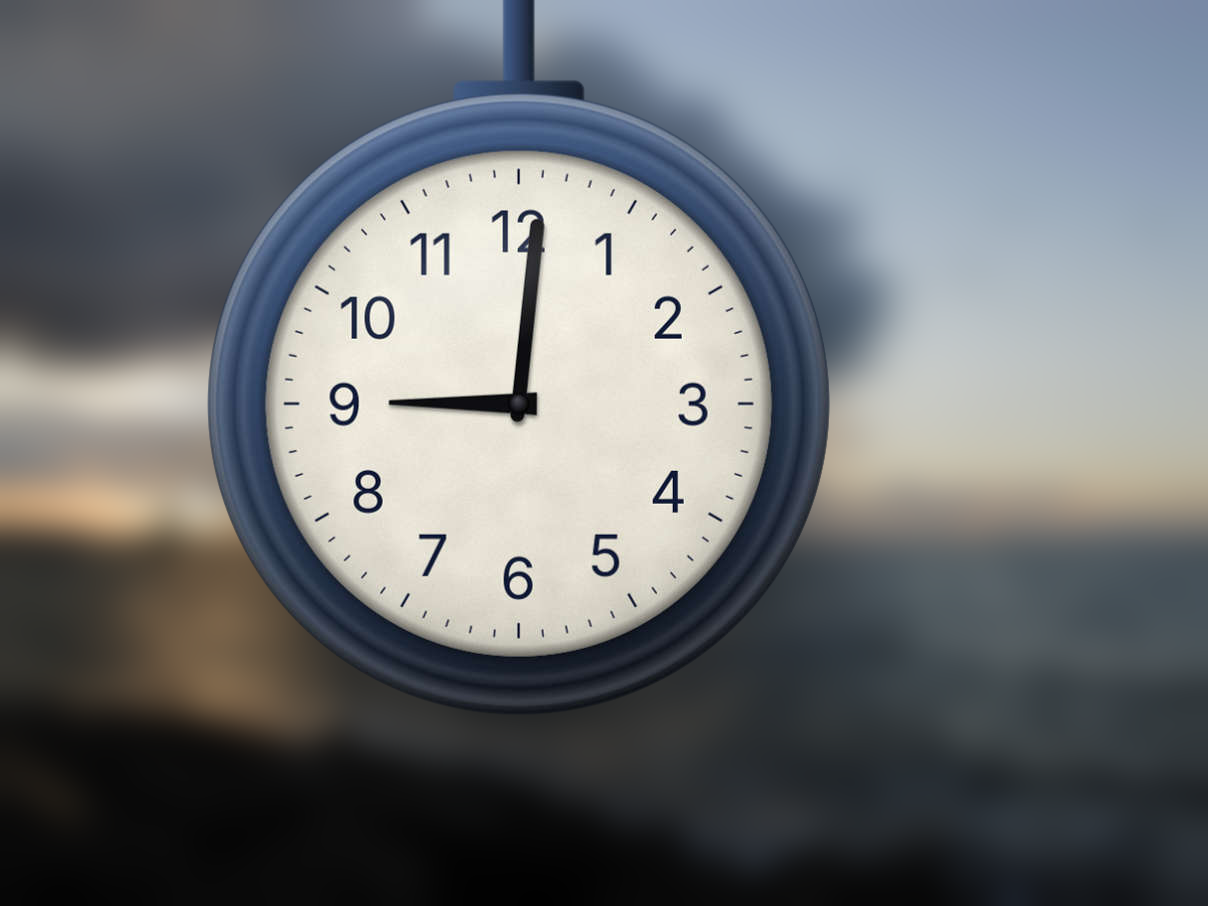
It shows 9:01
